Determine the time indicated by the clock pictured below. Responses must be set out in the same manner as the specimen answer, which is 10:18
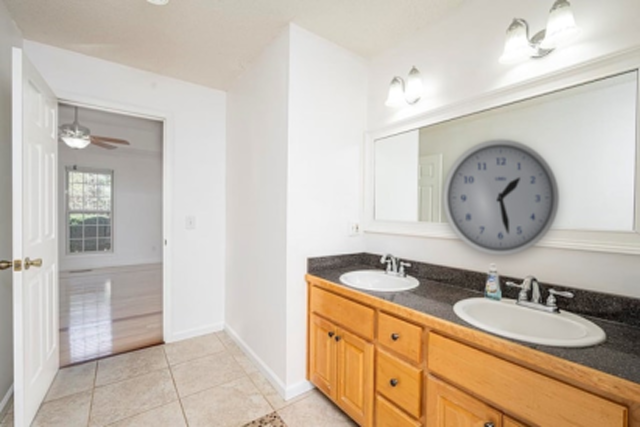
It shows 1:28
